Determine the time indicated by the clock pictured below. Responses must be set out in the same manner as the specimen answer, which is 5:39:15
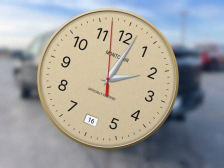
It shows 2:01:57
